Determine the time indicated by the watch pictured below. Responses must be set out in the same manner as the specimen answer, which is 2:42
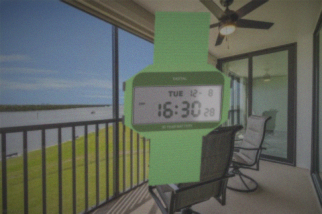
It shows 16:30
